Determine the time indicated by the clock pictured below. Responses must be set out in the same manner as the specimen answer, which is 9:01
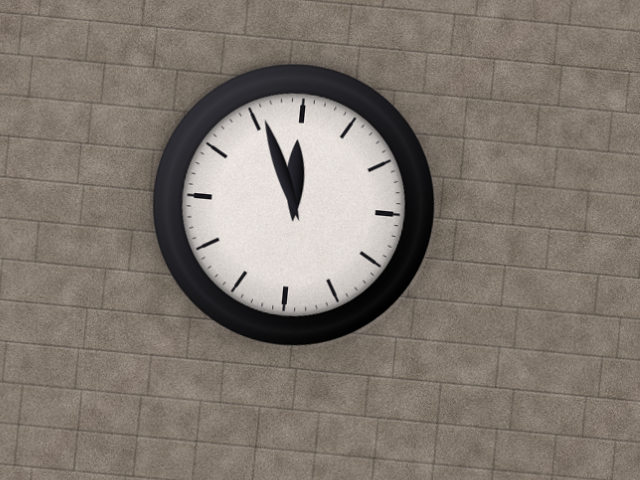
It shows 11:56
